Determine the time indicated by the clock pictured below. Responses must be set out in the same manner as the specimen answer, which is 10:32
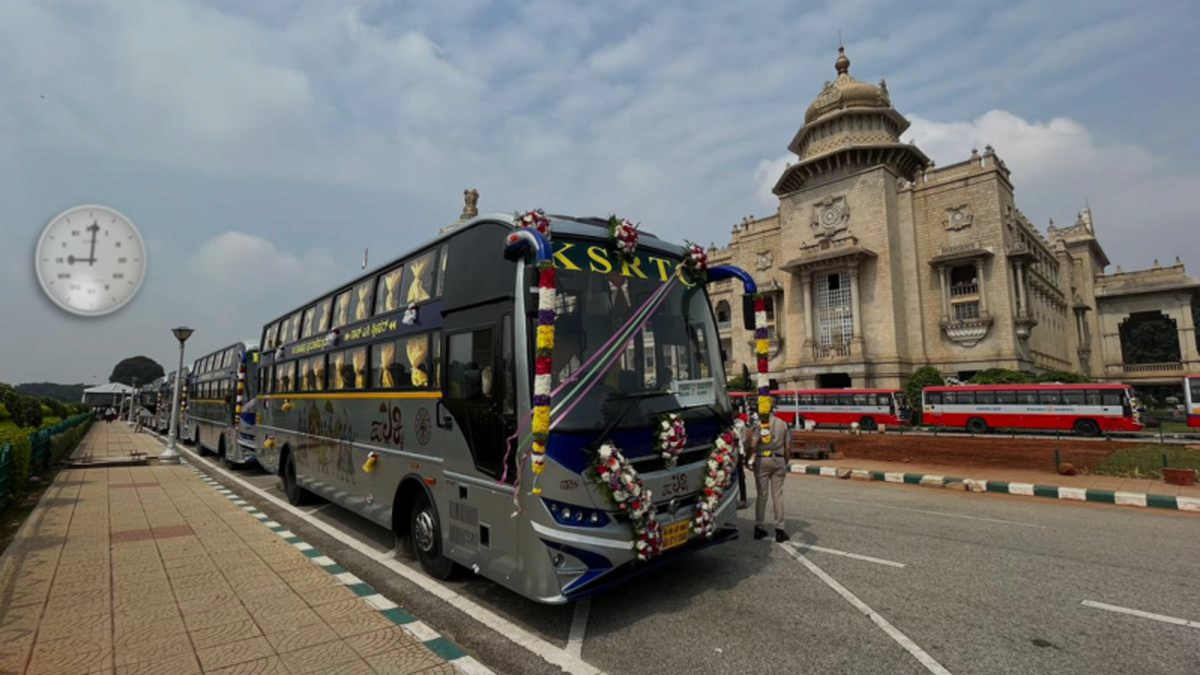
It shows 9:01
